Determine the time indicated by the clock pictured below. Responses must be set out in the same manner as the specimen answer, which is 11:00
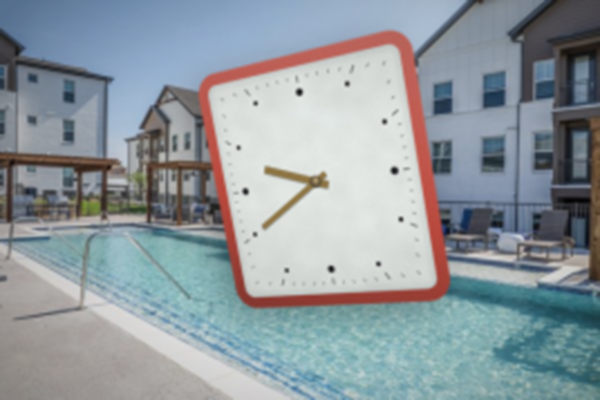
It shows 9:40
